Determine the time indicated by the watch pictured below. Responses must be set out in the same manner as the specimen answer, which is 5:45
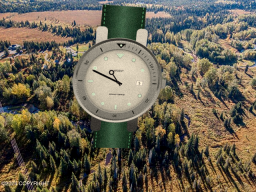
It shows 10:49
